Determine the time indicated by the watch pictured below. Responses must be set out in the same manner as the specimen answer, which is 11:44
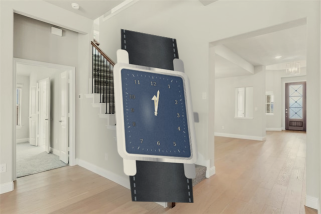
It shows 12:02
